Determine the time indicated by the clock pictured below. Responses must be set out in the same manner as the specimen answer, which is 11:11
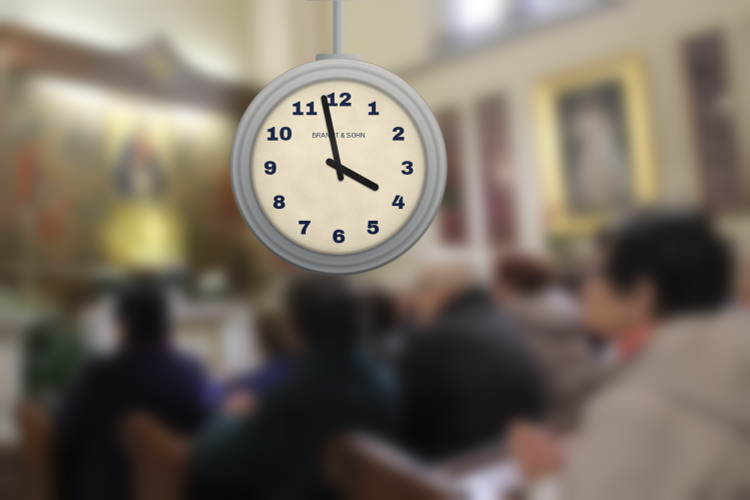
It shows 3:58
